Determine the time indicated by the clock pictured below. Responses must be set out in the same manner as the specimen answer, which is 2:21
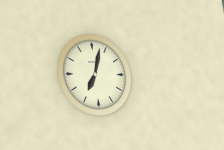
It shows 7:03
